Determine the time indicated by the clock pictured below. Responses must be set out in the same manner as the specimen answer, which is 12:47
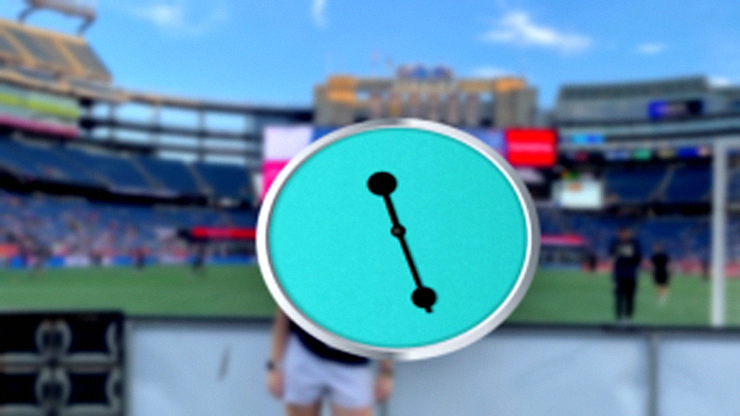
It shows 11:27
